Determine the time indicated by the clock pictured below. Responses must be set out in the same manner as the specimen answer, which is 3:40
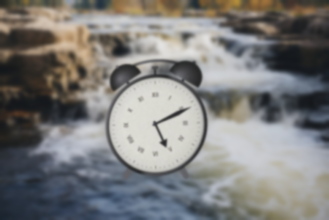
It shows 5:11
